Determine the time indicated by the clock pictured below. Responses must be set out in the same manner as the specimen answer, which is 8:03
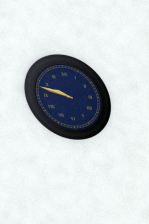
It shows 9:48
